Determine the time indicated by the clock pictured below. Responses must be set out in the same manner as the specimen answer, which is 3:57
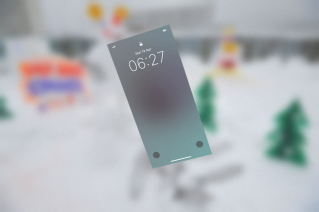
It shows 6:27
